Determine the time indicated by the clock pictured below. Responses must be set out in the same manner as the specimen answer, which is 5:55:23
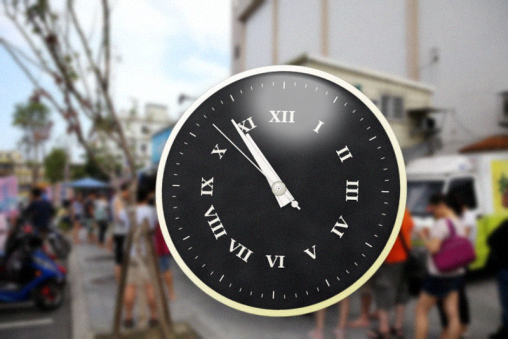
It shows 10:53:52
